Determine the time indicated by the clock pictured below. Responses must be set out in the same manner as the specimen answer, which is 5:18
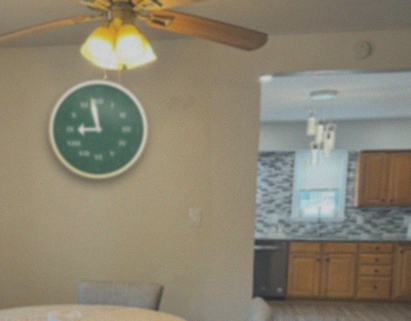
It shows 8:58
